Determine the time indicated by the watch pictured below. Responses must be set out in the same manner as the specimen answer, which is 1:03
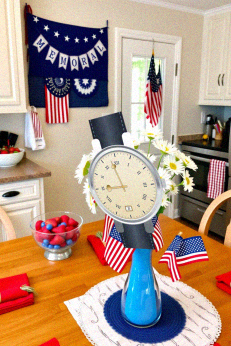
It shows 8:58
